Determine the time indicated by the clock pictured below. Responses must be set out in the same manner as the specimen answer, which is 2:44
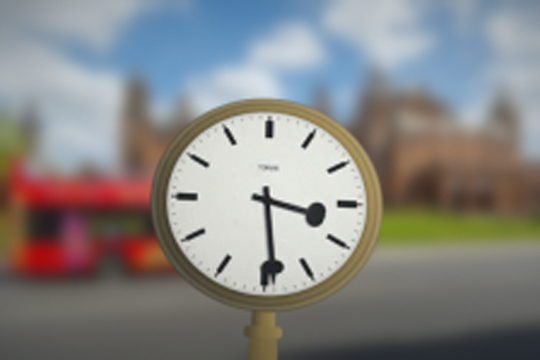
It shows 3:29
